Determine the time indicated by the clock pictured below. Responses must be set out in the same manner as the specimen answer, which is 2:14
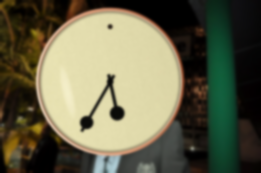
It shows 5:35
